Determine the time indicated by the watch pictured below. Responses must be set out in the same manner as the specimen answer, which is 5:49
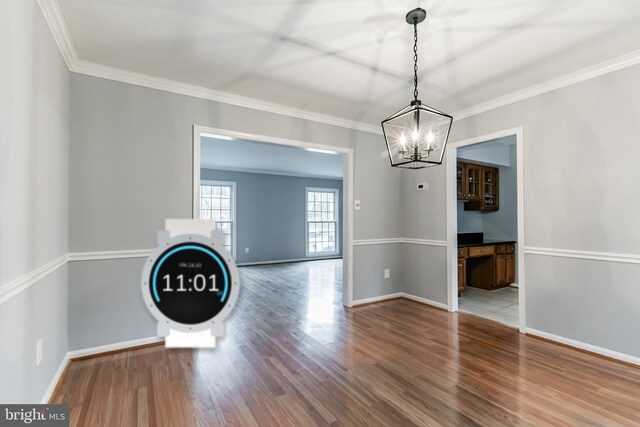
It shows 11:01
